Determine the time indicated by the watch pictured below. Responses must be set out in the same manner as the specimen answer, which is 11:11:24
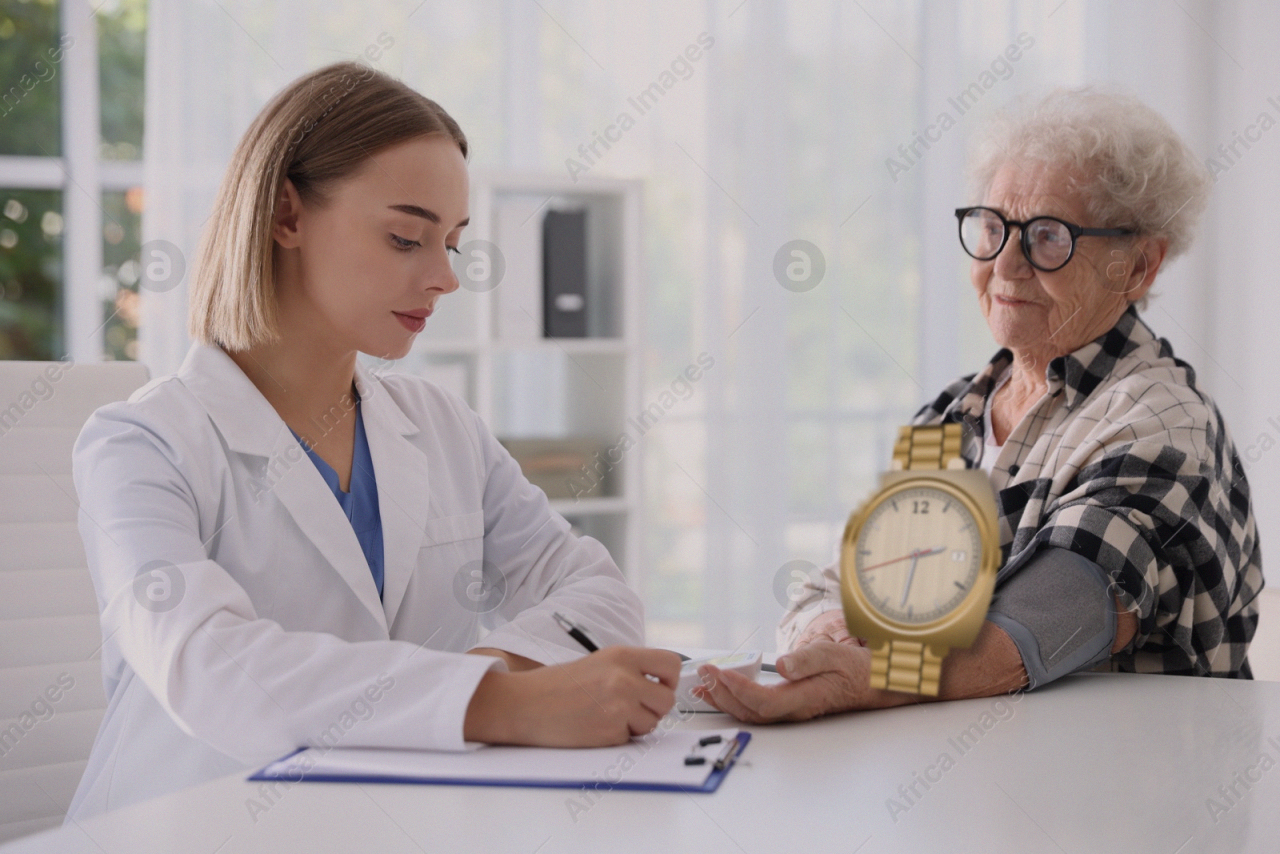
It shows 2:31:42
